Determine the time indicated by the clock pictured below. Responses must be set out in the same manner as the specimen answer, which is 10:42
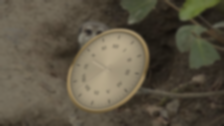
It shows 9:37
